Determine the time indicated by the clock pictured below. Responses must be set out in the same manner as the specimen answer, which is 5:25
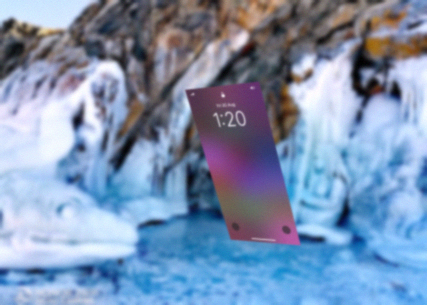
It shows 1:20
